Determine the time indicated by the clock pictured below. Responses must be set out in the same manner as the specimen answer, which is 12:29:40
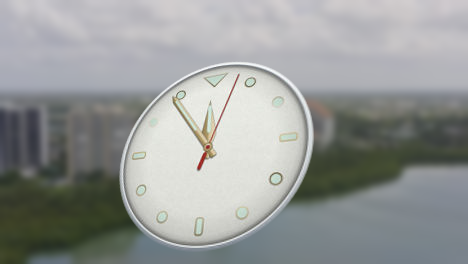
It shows 11:54:03
